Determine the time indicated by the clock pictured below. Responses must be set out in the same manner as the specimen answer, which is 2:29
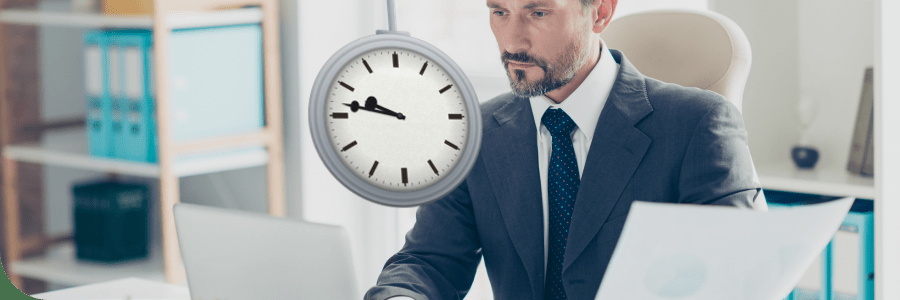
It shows 9:47
